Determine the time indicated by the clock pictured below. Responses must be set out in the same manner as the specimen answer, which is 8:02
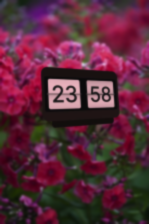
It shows 23:58
